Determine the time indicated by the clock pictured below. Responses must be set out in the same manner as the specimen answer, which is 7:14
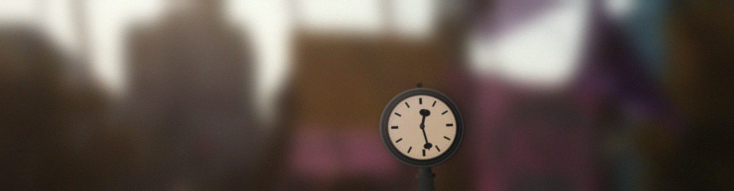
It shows 12:28
